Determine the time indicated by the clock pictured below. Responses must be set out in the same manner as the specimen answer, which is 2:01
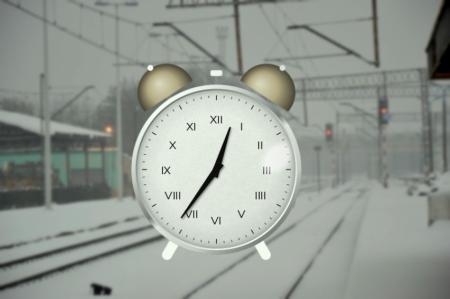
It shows 12:36
